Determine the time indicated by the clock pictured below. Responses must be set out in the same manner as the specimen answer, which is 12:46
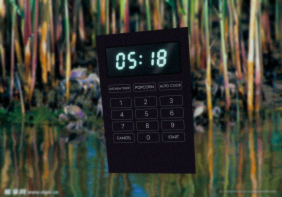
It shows 5:18
